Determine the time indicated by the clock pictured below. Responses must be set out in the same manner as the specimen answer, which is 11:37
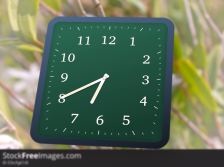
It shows 6:40
